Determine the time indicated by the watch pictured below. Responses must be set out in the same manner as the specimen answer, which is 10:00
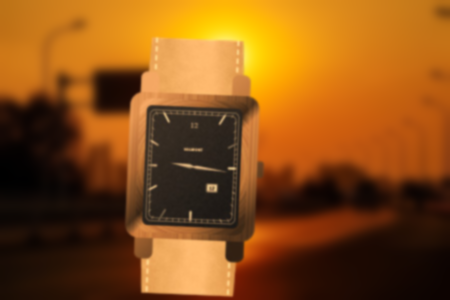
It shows 9:16
